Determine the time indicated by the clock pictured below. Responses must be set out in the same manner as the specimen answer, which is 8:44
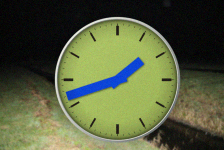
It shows 1:42
